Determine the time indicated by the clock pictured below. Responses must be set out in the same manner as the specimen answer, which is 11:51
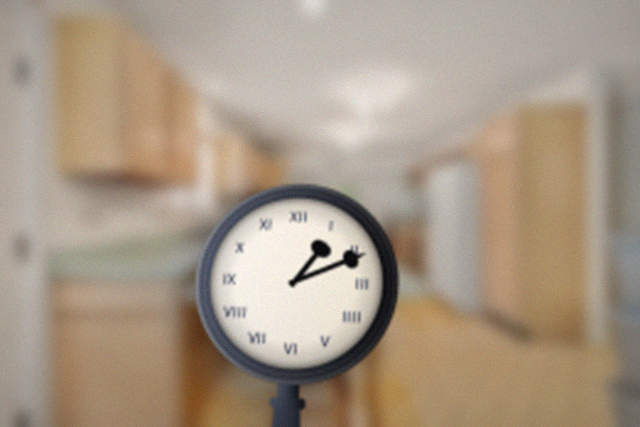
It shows 1:11
